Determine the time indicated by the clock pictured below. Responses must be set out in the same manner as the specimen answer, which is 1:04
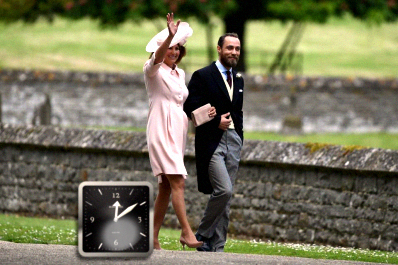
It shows 12:09
